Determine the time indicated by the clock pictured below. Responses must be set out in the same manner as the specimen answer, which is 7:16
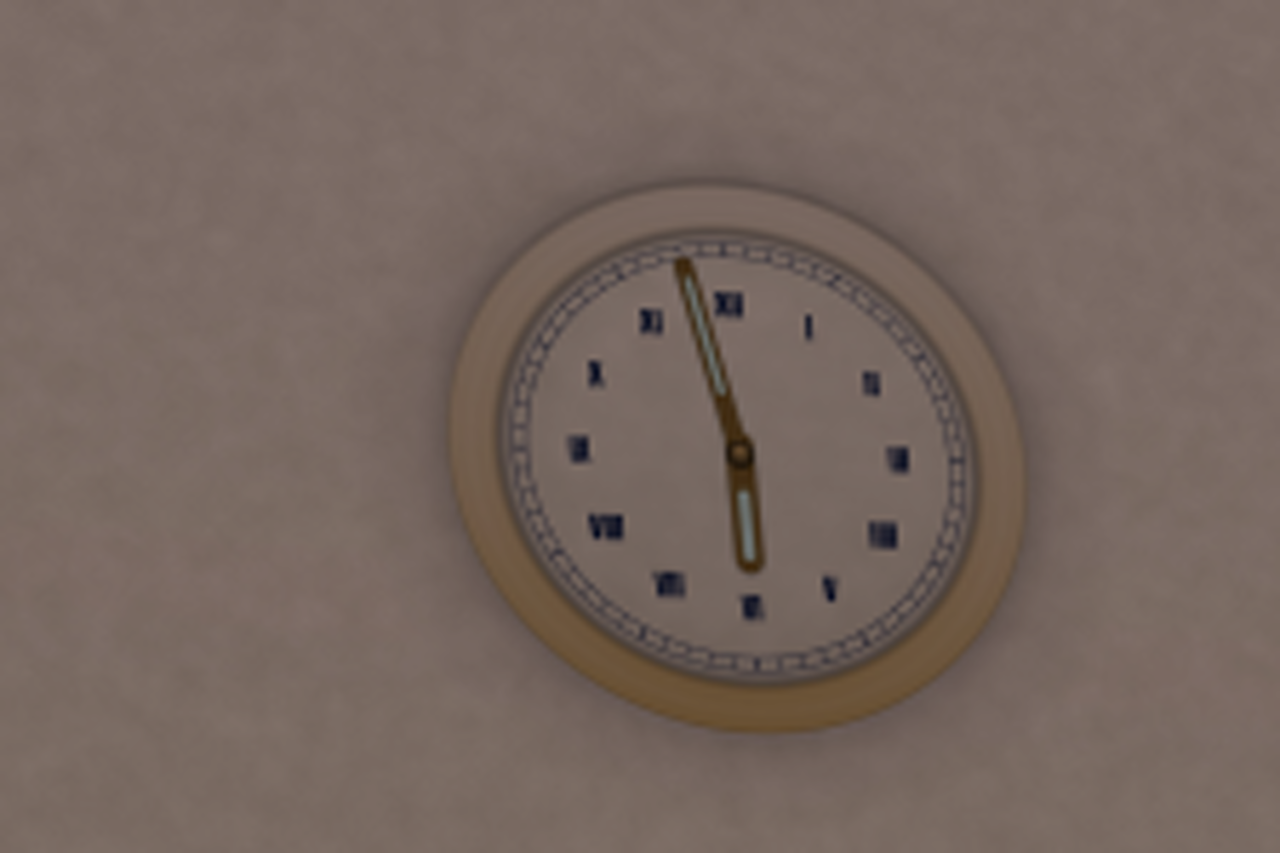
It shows 5:58
